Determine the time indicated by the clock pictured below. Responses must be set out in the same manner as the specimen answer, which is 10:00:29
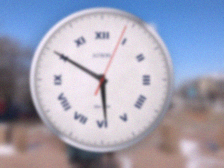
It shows 5:50:04
